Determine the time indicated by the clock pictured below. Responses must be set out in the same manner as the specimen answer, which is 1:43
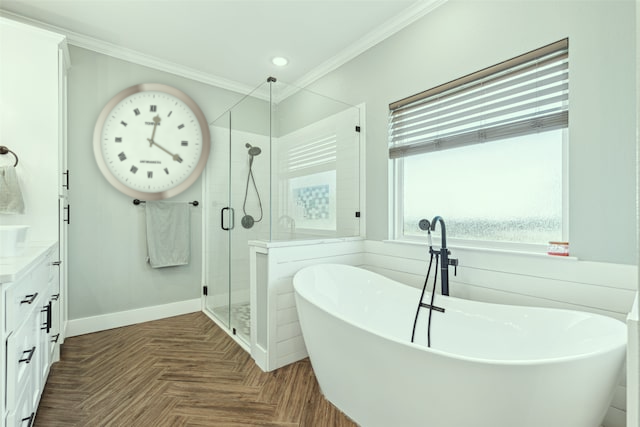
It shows 12:20
